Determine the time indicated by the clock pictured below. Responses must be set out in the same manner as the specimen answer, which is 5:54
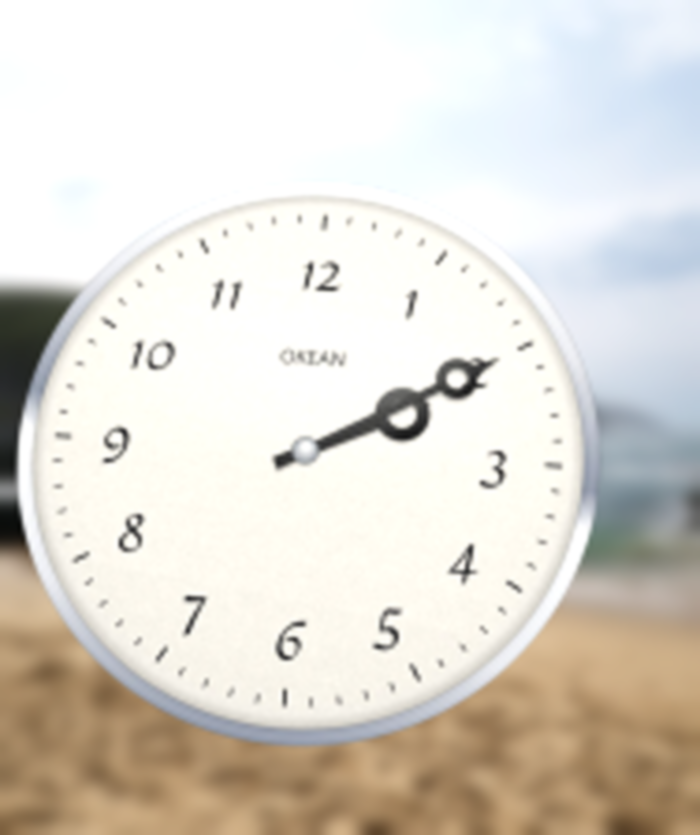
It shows 2:10
